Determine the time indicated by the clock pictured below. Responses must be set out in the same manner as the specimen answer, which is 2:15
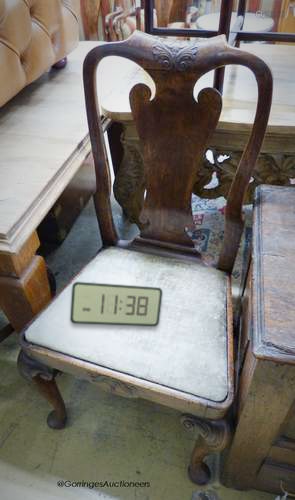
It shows 11:38
